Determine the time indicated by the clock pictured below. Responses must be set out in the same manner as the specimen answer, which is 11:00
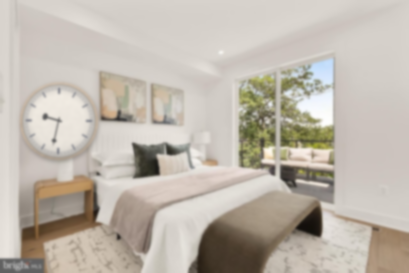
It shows 9:32
